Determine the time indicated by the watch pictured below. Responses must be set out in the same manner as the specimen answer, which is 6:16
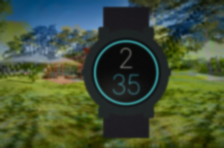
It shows 2:35
